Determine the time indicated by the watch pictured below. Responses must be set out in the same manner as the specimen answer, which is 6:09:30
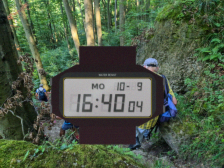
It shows 16:40:04
